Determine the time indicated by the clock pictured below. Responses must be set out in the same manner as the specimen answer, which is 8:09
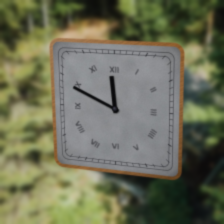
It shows 11:49
